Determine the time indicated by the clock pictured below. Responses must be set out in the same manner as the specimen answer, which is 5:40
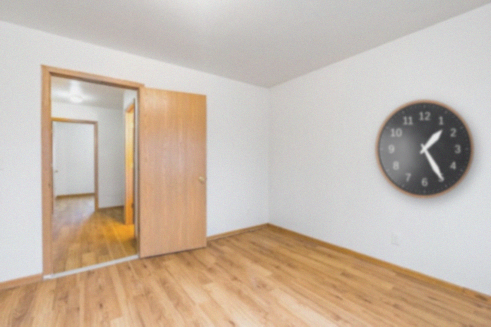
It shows 1:25
